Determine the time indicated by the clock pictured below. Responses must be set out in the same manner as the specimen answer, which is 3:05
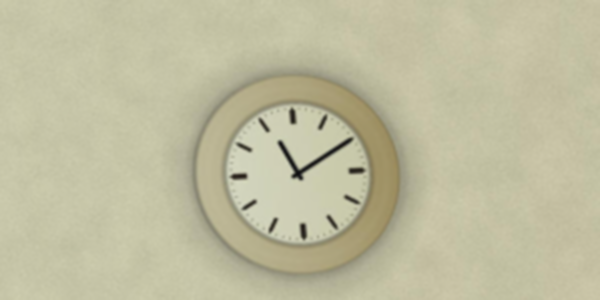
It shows 11:10
